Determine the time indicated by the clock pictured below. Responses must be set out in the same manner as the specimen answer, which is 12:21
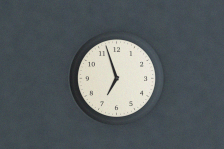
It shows 6:57
